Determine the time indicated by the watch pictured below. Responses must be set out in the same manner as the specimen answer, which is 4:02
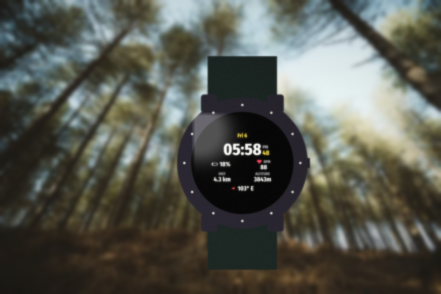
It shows 5:58
